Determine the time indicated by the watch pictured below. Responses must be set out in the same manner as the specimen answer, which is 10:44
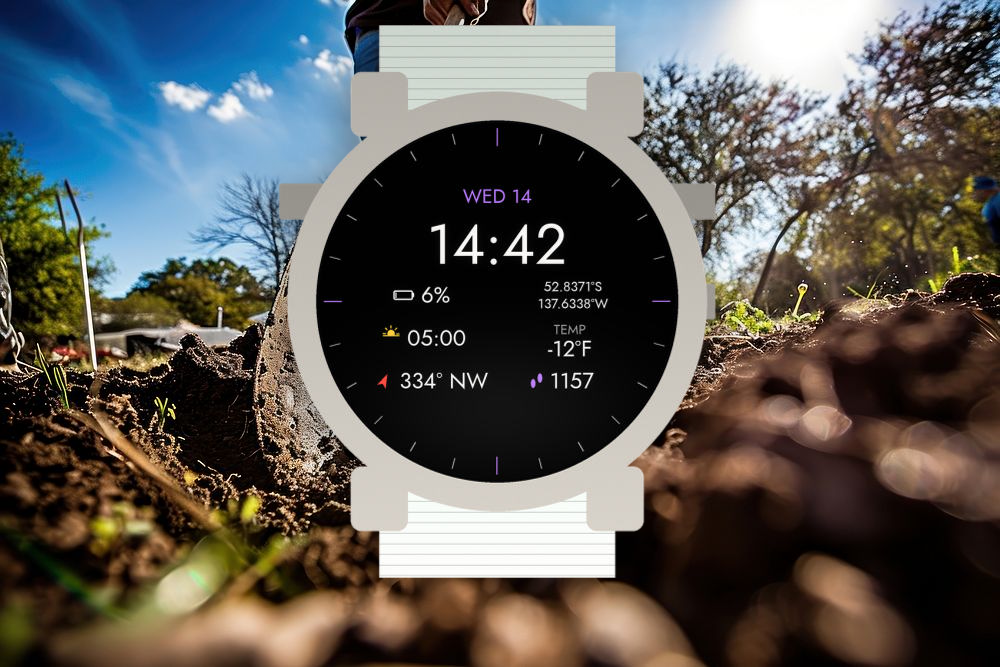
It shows 14:42
